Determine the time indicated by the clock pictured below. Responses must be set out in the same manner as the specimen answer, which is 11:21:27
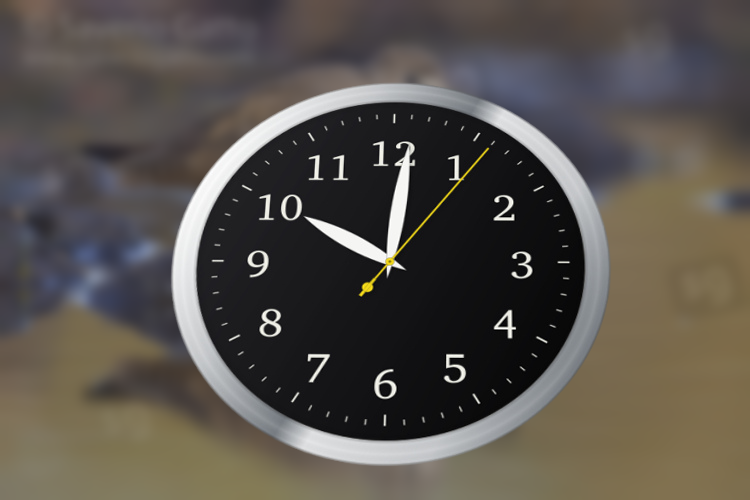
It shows 10:01:06
